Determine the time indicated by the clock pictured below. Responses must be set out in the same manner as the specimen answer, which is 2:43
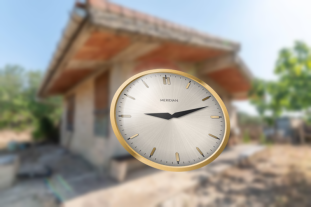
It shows 9:12
